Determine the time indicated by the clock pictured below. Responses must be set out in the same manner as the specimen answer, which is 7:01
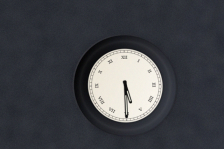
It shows 5:30
